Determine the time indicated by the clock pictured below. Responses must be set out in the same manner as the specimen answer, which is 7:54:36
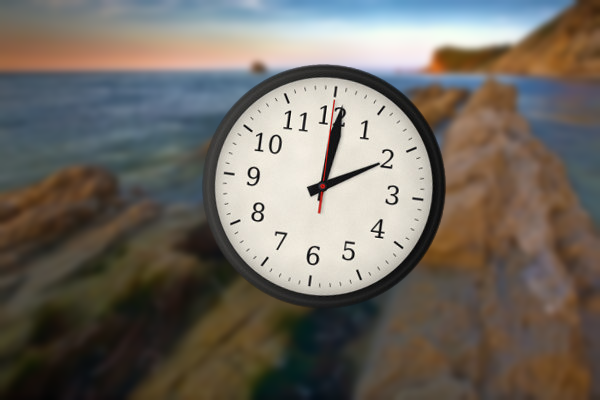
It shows 2:01:00
